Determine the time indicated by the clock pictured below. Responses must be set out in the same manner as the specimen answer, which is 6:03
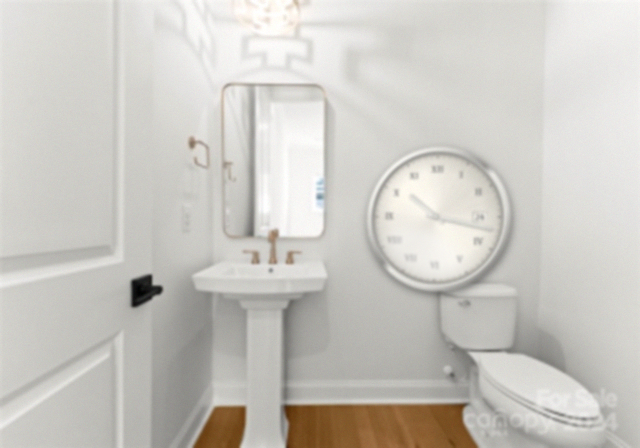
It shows 10:17
